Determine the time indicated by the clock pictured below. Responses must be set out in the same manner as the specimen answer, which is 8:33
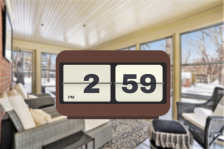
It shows 2:59
